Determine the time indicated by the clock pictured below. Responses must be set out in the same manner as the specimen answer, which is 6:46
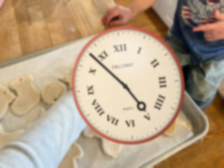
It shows 4:53
